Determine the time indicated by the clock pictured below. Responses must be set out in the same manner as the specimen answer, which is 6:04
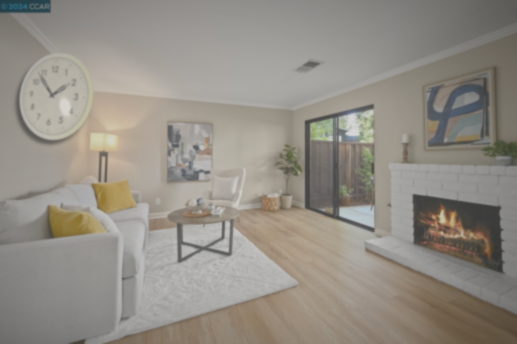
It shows 1:53
